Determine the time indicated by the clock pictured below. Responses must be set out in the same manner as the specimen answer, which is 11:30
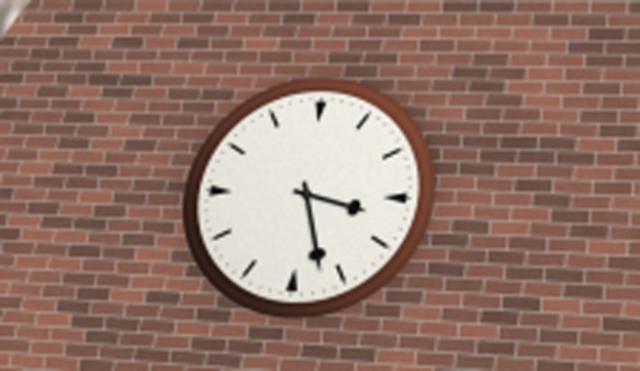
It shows 3:27
